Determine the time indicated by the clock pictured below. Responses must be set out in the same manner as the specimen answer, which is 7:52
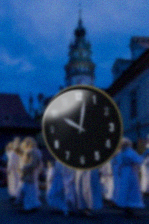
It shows 10:02
